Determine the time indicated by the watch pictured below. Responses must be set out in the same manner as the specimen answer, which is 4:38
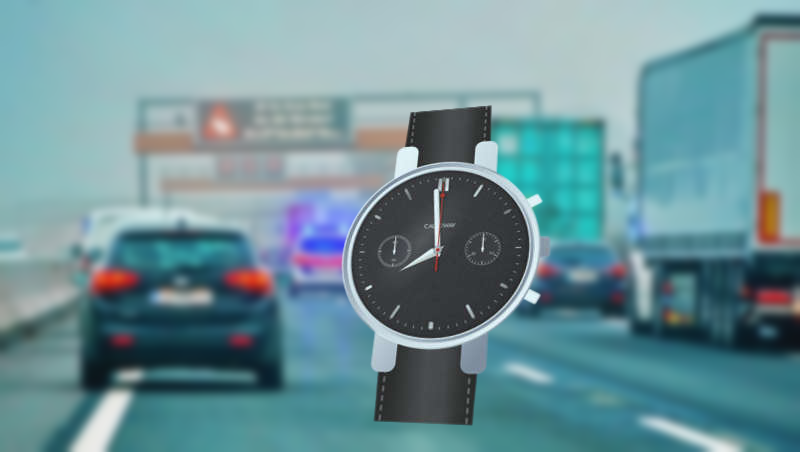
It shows 7:59
